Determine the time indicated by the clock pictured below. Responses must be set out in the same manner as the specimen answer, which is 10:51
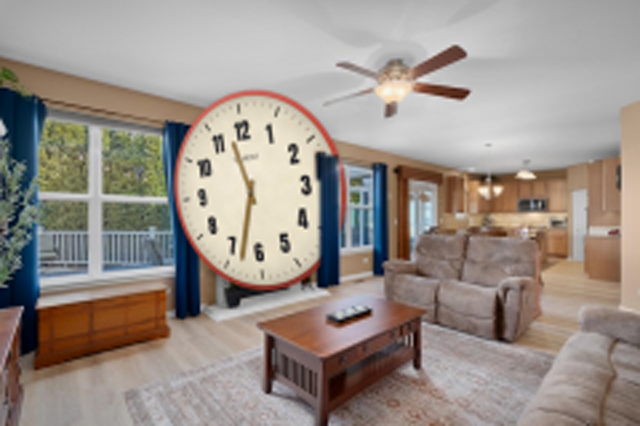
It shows 11:33
